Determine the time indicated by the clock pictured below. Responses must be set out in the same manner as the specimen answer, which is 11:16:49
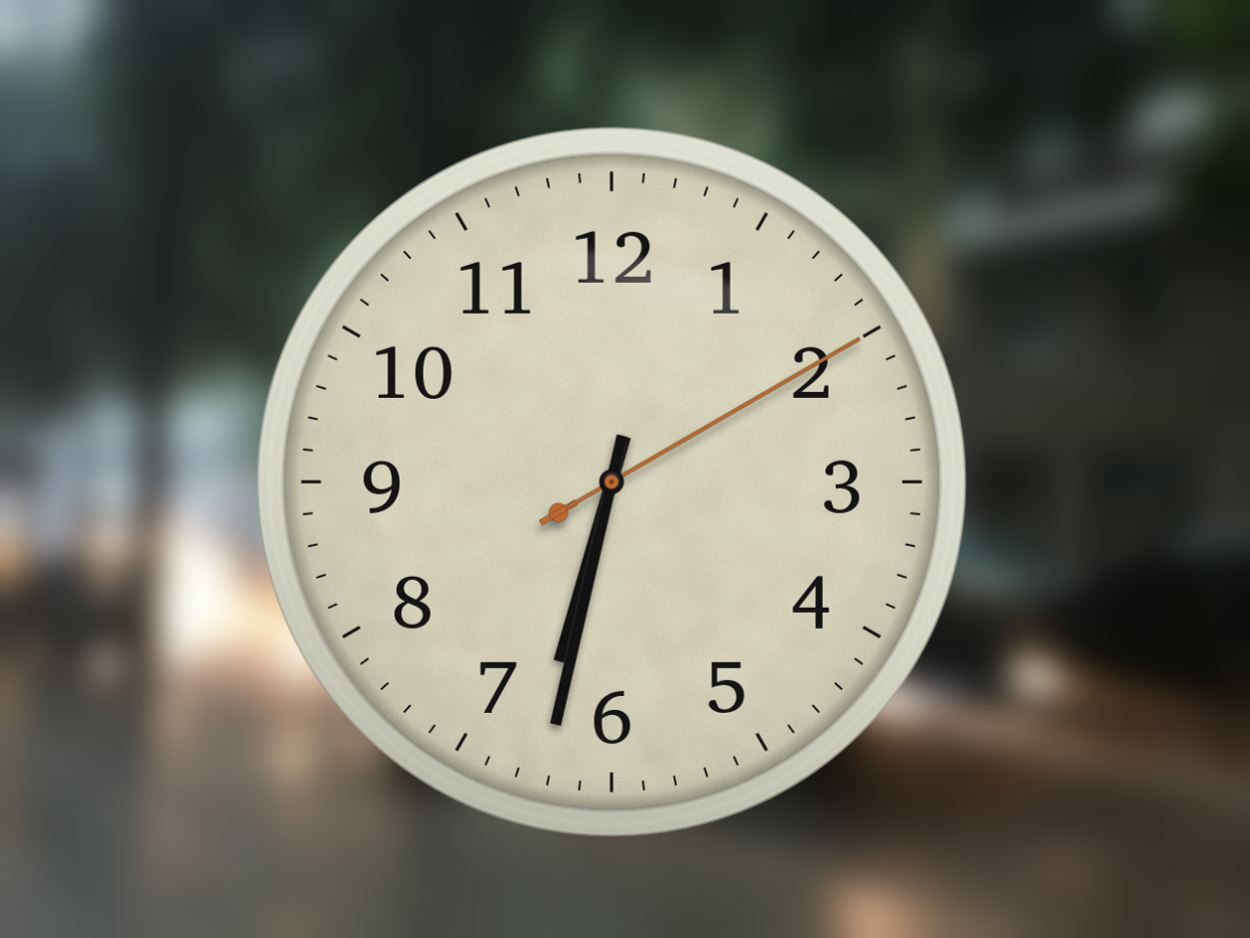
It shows 6:32:10
